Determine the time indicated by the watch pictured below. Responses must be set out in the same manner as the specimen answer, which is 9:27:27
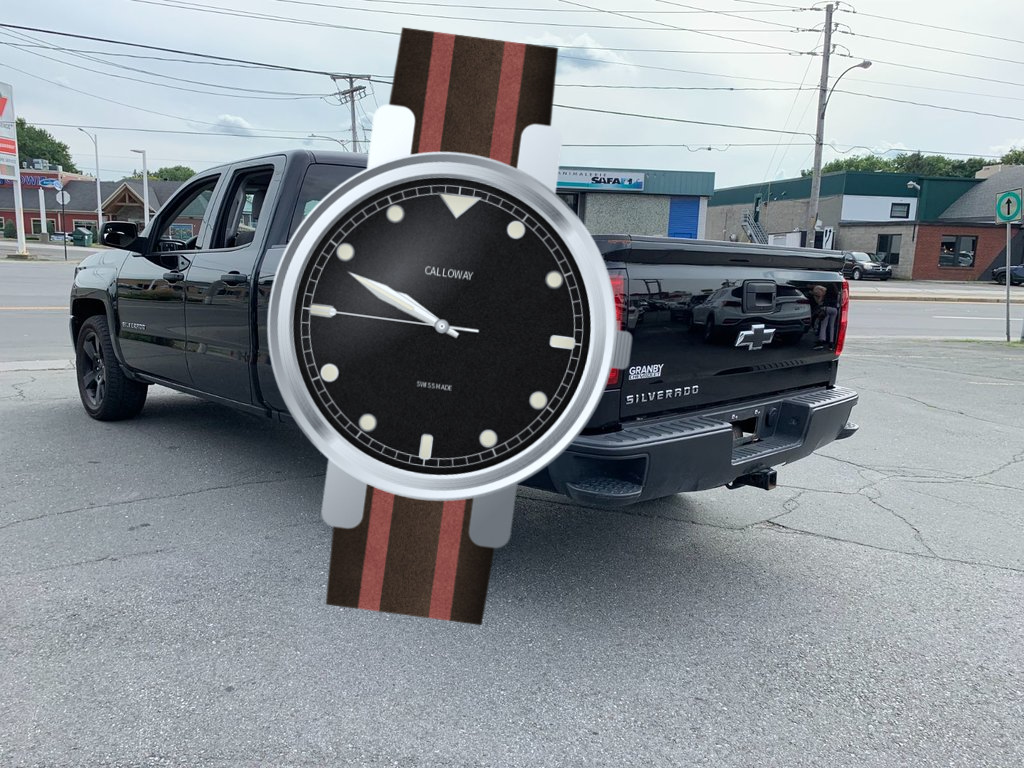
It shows 9:48:45
